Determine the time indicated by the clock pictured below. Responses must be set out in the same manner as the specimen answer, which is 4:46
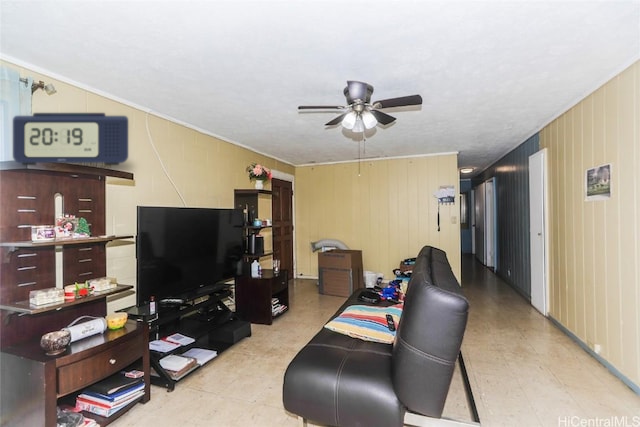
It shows 20:19
